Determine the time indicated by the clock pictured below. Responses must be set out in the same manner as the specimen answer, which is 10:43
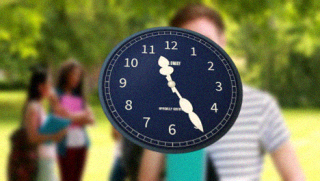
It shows 11:25
